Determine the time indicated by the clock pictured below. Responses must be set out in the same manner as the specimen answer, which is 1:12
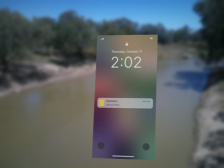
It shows 2:02
